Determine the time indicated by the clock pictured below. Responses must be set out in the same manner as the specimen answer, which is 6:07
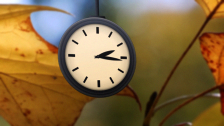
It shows 2:16
